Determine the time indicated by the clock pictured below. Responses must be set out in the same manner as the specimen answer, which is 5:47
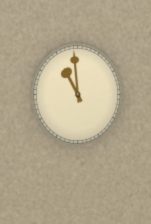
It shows 10:59
